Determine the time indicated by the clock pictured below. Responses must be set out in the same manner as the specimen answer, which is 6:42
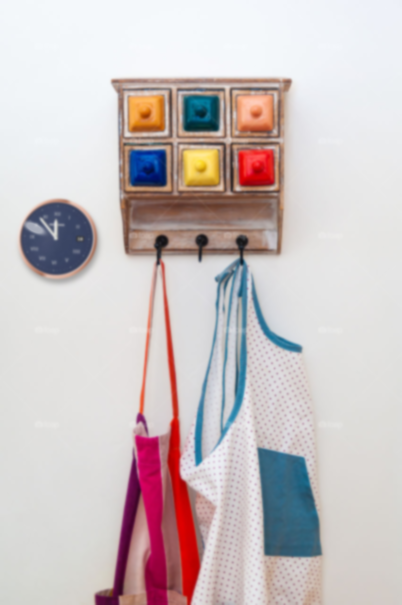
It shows 11:53
